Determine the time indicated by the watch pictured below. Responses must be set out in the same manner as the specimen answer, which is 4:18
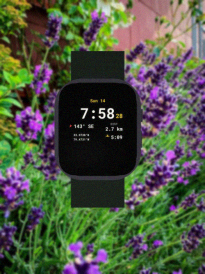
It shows 7:58
